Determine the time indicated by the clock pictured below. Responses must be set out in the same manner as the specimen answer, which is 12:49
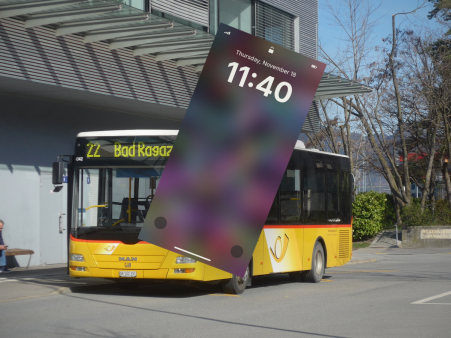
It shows 11:40
